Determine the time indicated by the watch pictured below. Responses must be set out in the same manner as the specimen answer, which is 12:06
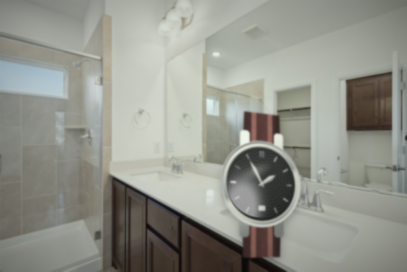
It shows 1:55
